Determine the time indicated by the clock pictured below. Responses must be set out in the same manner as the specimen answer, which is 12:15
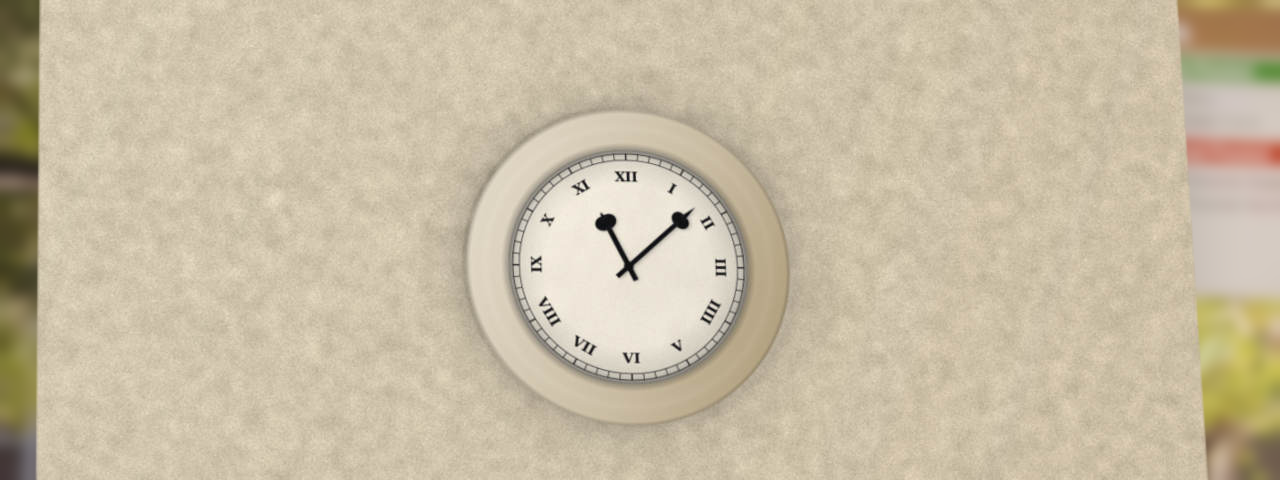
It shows 11:08
